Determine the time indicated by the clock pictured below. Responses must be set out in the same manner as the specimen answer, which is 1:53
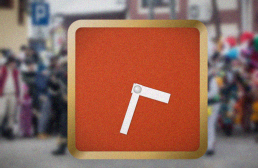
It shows 3:33
